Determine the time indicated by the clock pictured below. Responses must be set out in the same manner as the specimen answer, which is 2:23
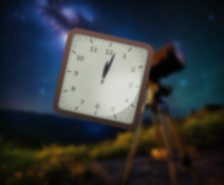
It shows 12:02
